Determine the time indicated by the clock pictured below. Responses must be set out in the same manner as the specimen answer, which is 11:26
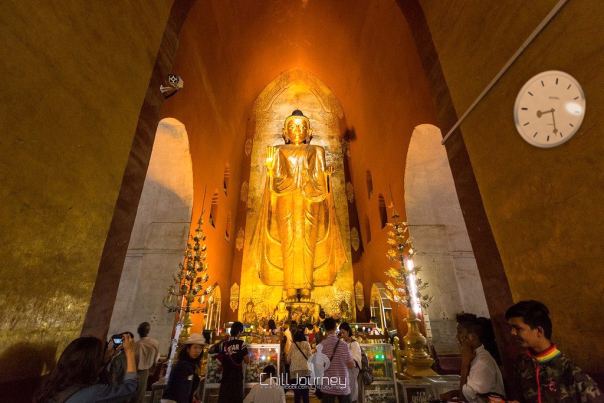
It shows 8:27
